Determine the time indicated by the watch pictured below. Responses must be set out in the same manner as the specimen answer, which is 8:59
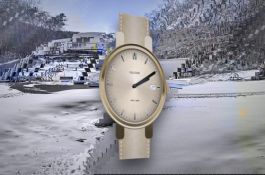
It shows 2:10
